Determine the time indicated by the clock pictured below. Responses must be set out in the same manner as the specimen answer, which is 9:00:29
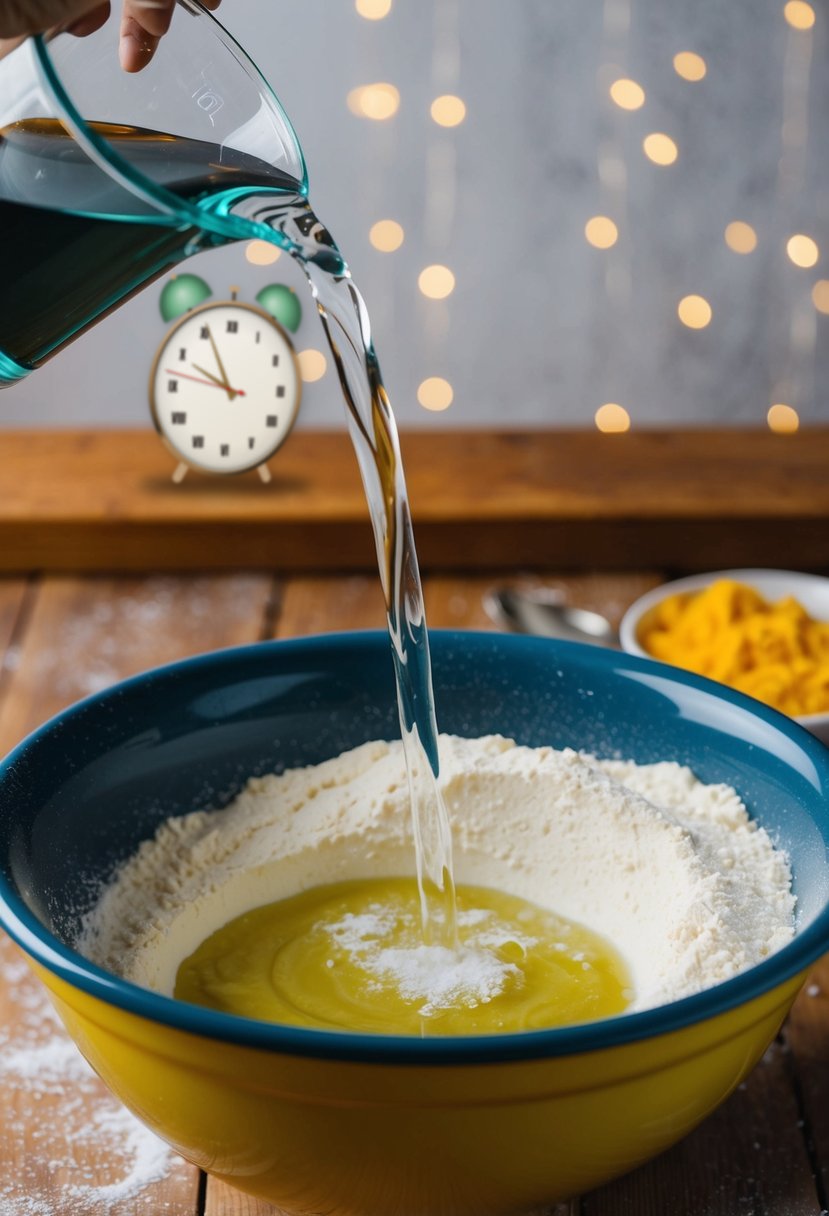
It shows 9:55:47
